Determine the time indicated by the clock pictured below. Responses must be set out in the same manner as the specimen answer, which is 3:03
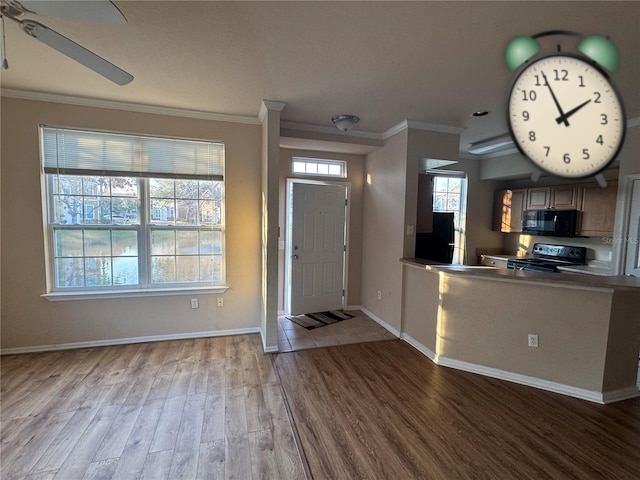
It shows 1:56
